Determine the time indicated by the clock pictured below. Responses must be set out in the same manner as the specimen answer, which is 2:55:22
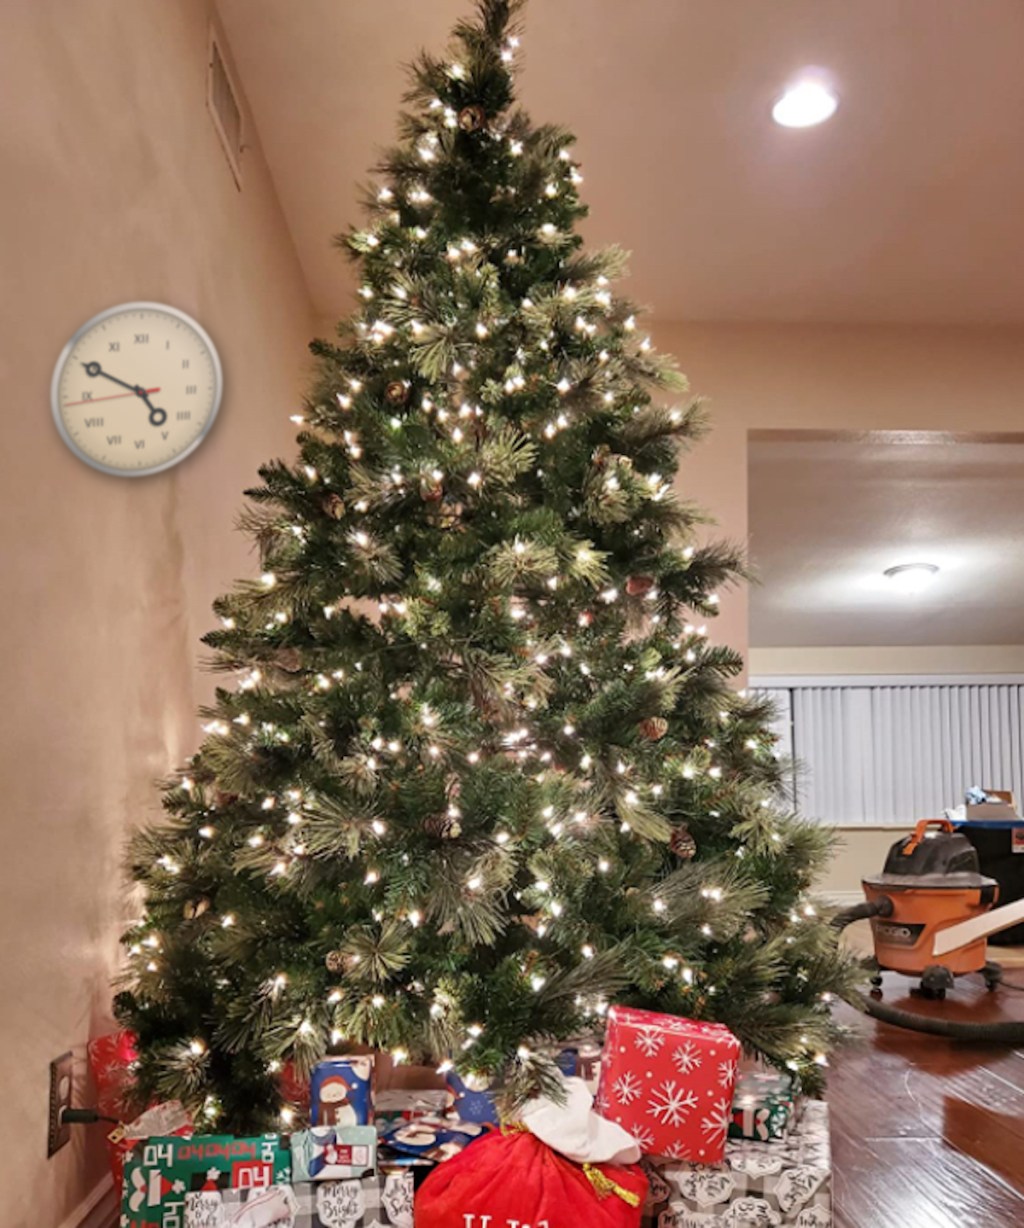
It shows 4:49:44
